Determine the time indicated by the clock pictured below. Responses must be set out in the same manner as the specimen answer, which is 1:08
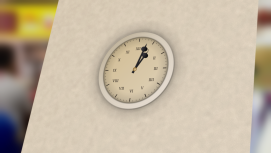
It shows 1:03
